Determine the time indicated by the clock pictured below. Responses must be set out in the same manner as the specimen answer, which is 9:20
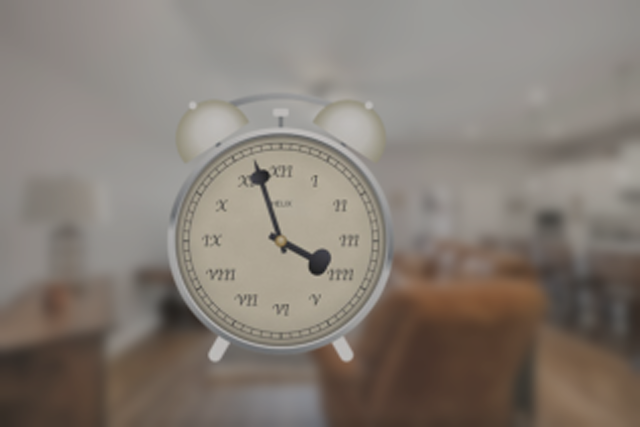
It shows 3:57
